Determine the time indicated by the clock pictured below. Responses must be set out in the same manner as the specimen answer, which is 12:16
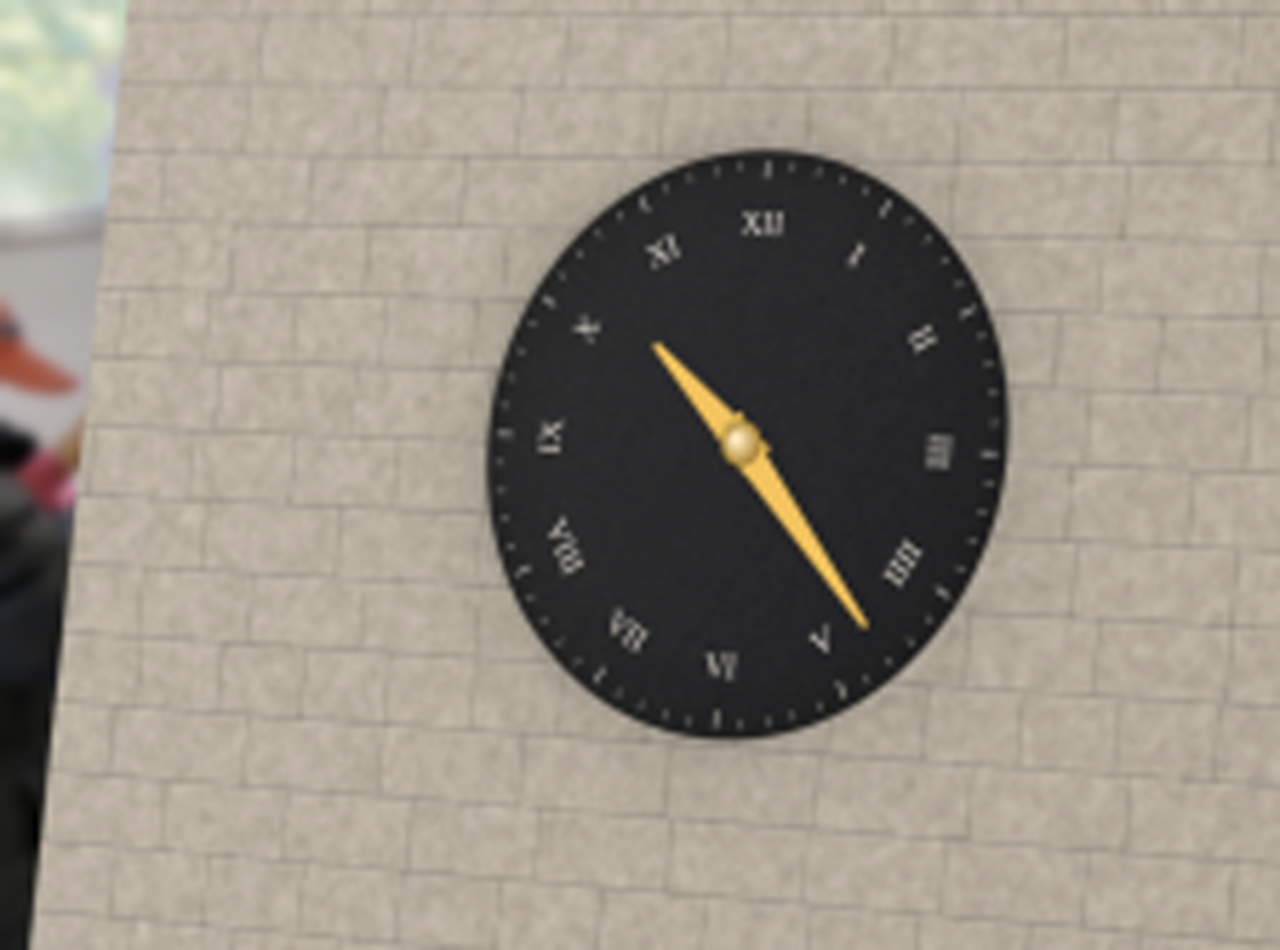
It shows 10:23
